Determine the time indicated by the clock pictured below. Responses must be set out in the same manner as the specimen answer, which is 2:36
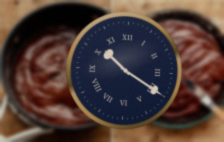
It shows 10:20
